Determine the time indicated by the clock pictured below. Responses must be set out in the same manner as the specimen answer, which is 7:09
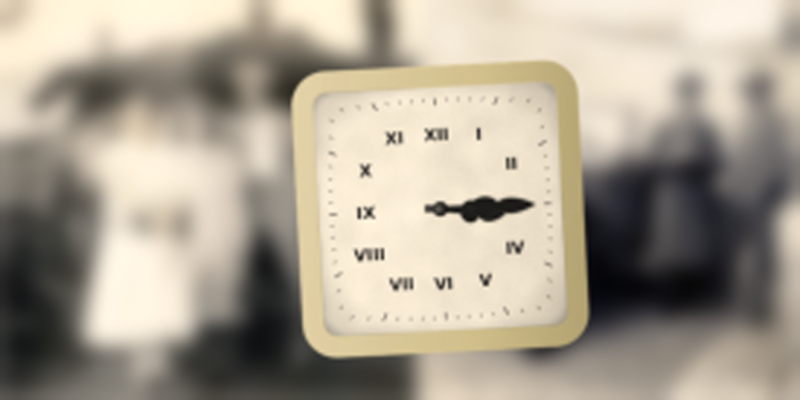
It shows 3:15
